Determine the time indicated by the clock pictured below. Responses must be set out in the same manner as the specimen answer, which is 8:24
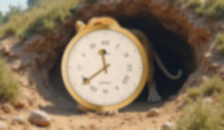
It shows 11:39
